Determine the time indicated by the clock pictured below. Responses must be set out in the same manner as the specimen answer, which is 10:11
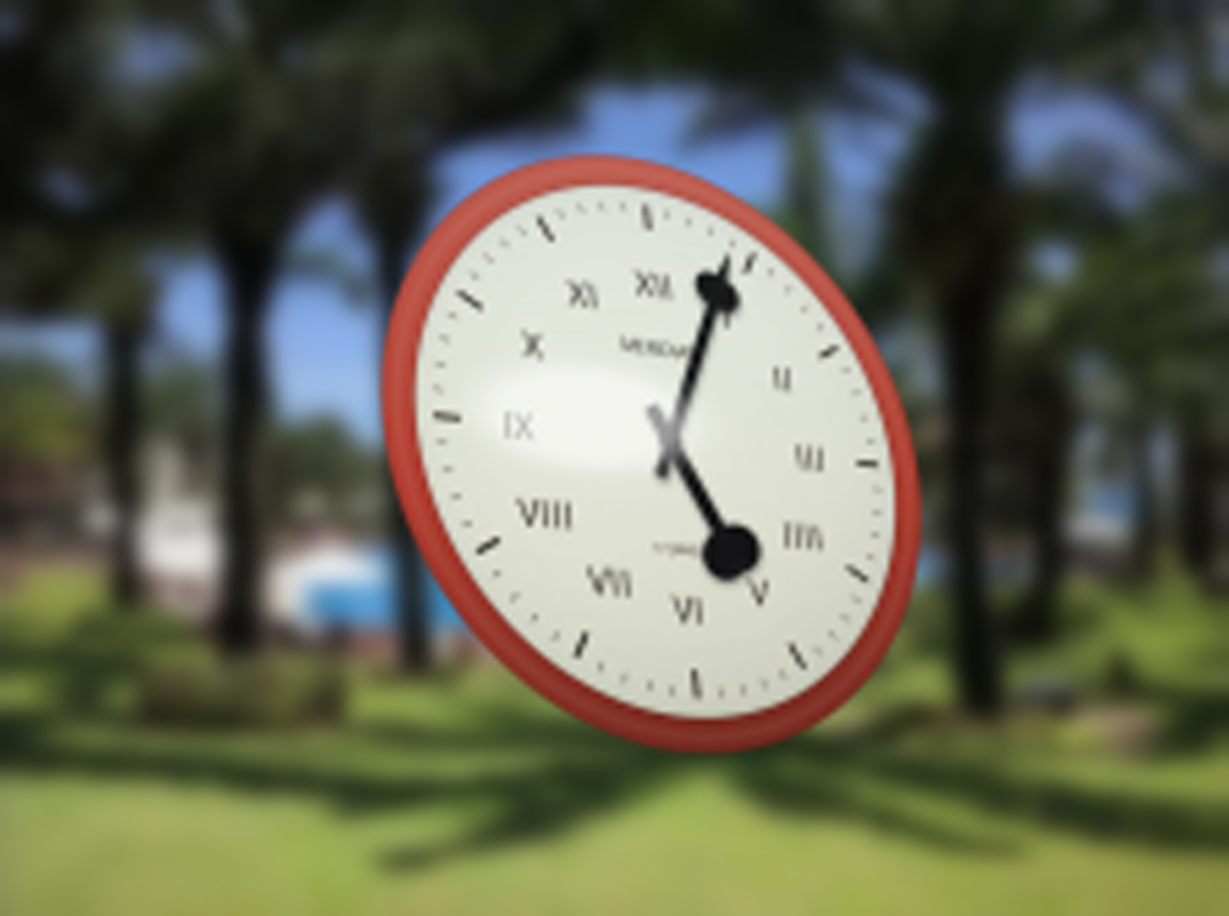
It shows 5:04
